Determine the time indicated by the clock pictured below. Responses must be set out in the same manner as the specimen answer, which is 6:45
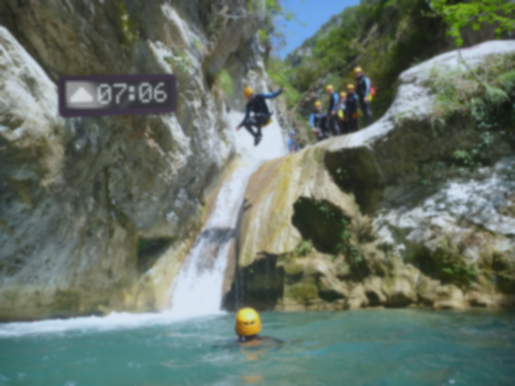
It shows 7:06
